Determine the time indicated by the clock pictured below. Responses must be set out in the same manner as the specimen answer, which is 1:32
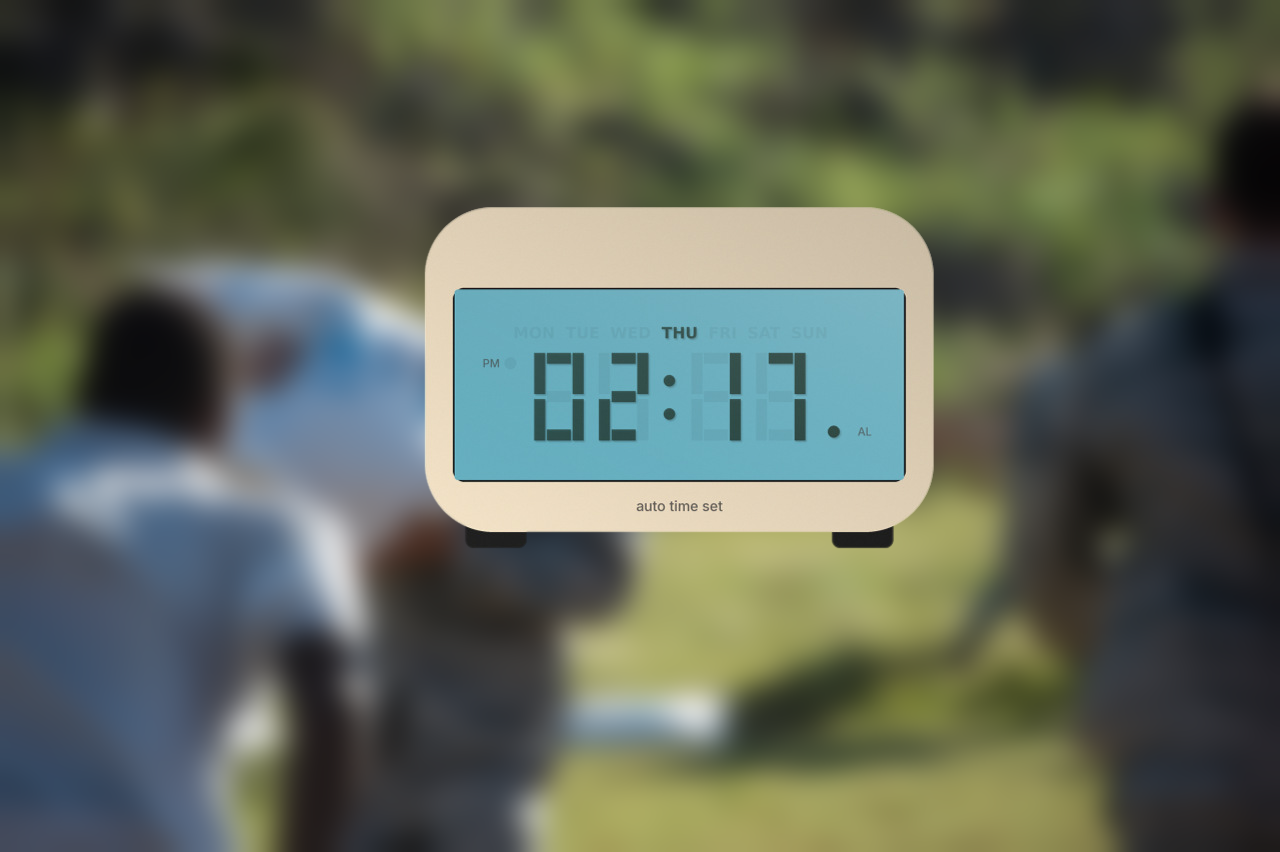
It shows 2:17
